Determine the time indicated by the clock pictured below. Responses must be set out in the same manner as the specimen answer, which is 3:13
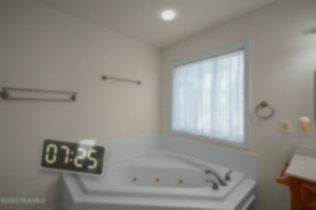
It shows 7:25
